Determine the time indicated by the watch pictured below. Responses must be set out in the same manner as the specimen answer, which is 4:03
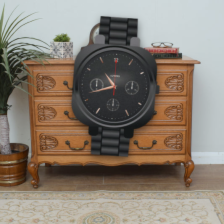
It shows 10:42
